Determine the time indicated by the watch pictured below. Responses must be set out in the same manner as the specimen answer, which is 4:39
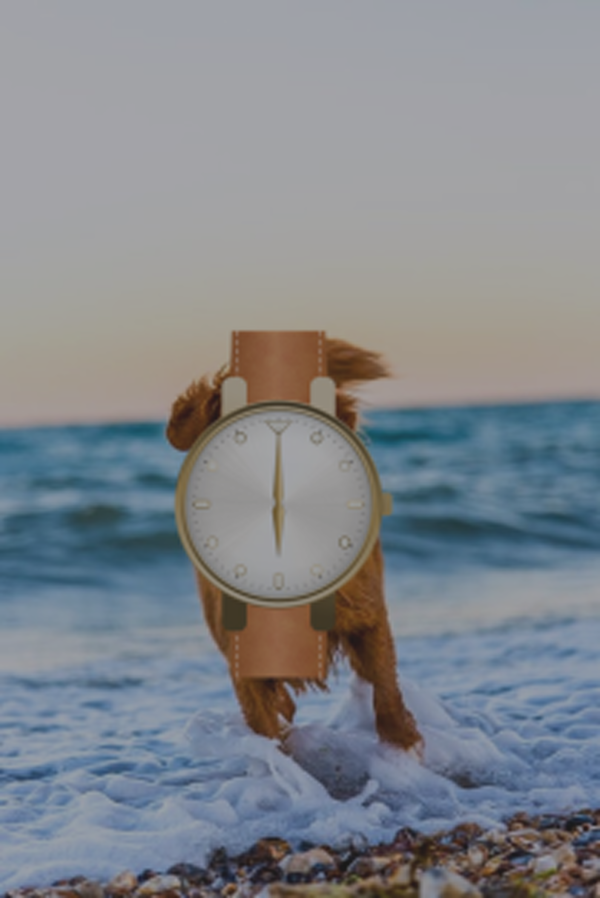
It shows 6:00
